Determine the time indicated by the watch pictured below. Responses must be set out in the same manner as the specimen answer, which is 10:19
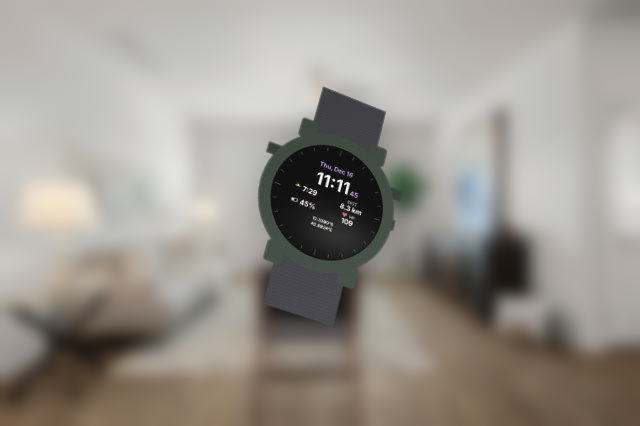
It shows 11:11
